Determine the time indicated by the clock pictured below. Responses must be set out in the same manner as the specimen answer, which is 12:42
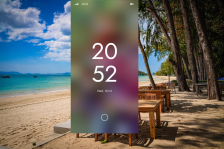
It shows 20:52
